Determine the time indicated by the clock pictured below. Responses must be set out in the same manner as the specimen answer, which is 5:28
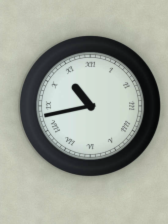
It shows 10:43
